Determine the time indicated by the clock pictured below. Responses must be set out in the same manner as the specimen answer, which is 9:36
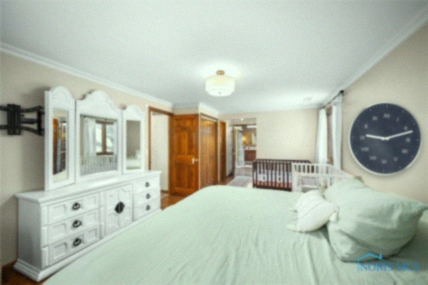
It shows 9:12
